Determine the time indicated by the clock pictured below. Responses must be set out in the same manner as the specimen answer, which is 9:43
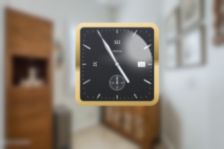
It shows 4:55
